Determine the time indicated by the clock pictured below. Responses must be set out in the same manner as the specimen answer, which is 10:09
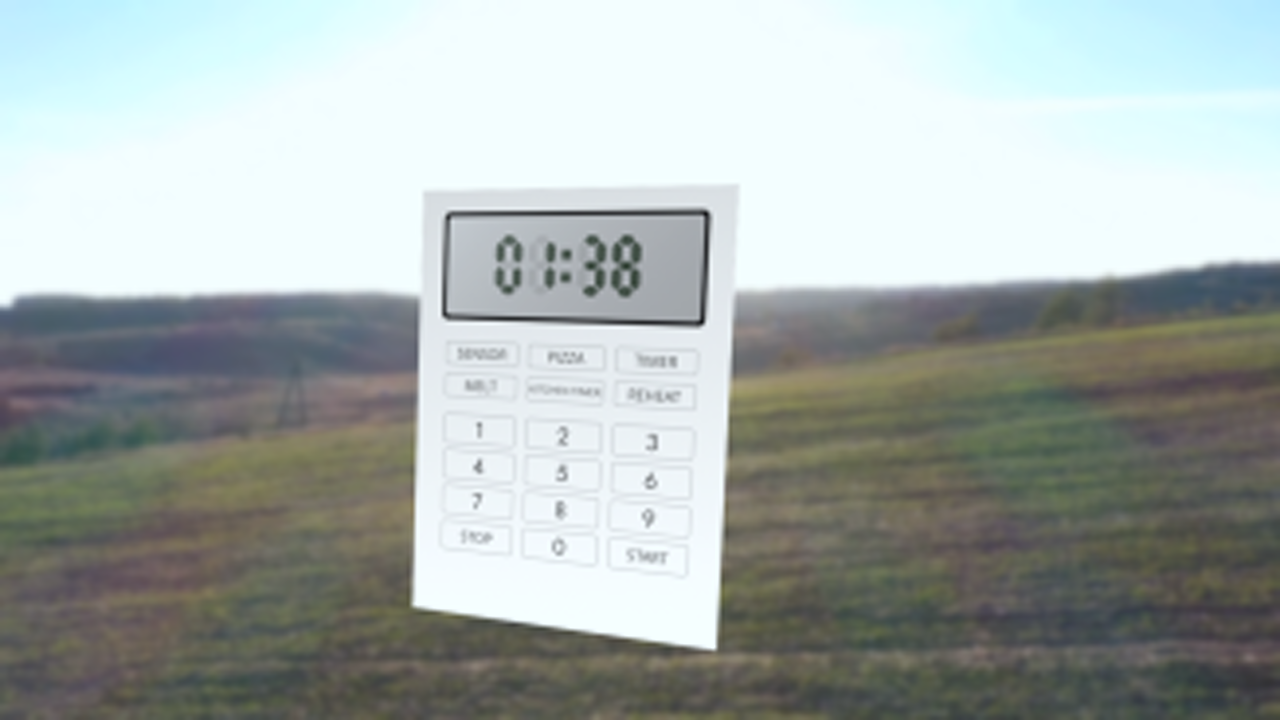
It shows 1:38
